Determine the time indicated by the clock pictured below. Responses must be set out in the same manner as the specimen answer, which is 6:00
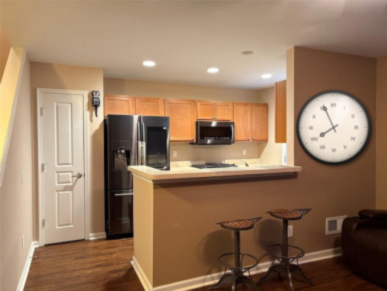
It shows 7:56
